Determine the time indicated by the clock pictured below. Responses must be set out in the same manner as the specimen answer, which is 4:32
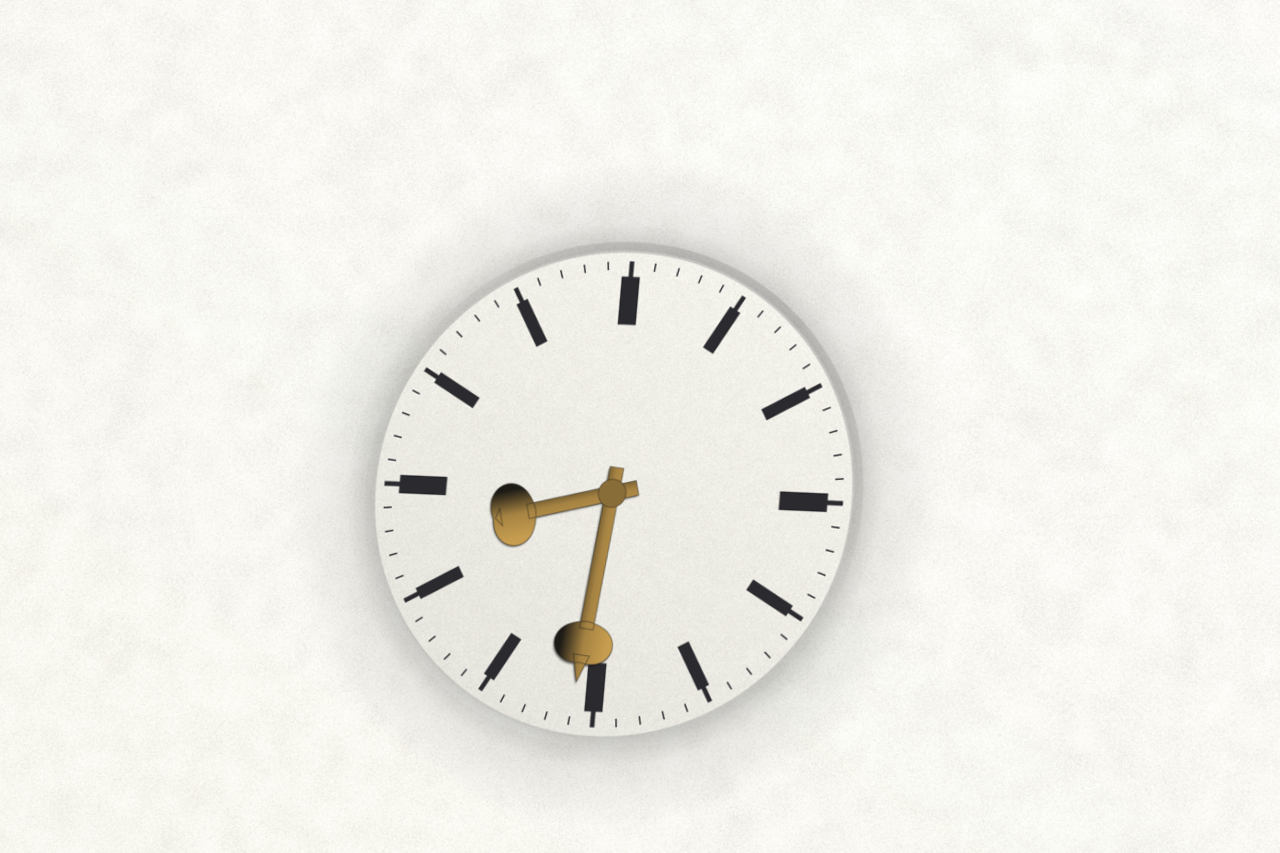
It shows 8:31
